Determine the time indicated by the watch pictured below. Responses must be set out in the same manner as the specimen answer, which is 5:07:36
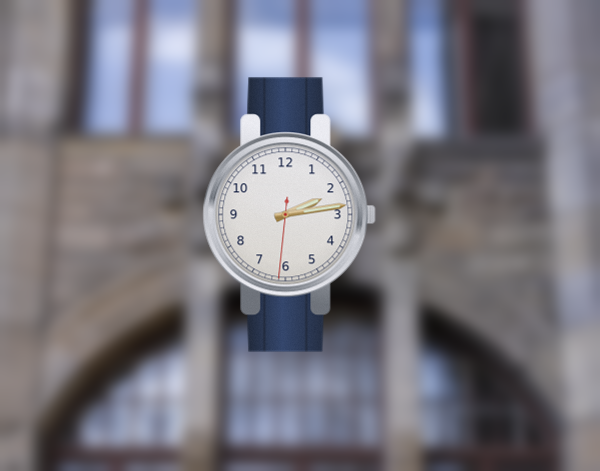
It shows 2:13:31
